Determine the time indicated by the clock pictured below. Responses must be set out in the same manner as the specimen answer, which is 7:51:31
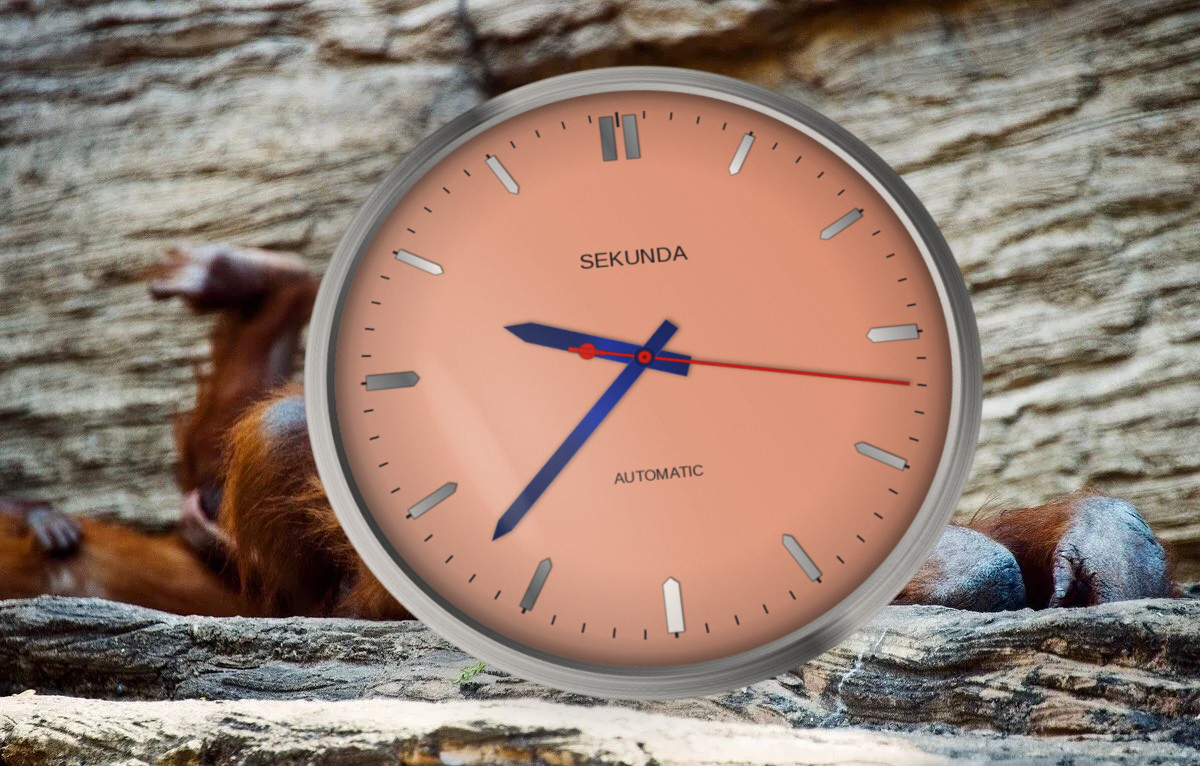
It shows 9:37:17
